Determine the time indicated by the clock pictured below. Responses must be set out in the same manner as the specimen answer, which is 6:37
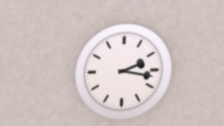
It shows 2:17
